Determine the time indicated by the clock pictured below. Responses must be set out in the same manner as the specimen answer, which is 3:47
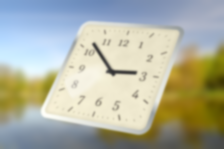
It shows 2:52
